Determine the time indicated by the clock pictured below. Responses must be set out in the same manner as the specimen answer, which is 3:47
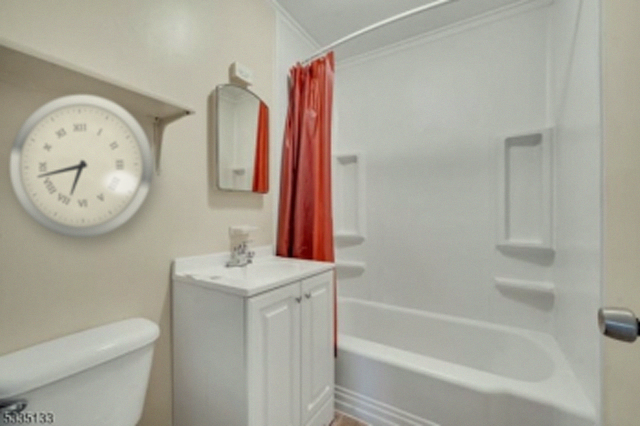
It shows 6:43
